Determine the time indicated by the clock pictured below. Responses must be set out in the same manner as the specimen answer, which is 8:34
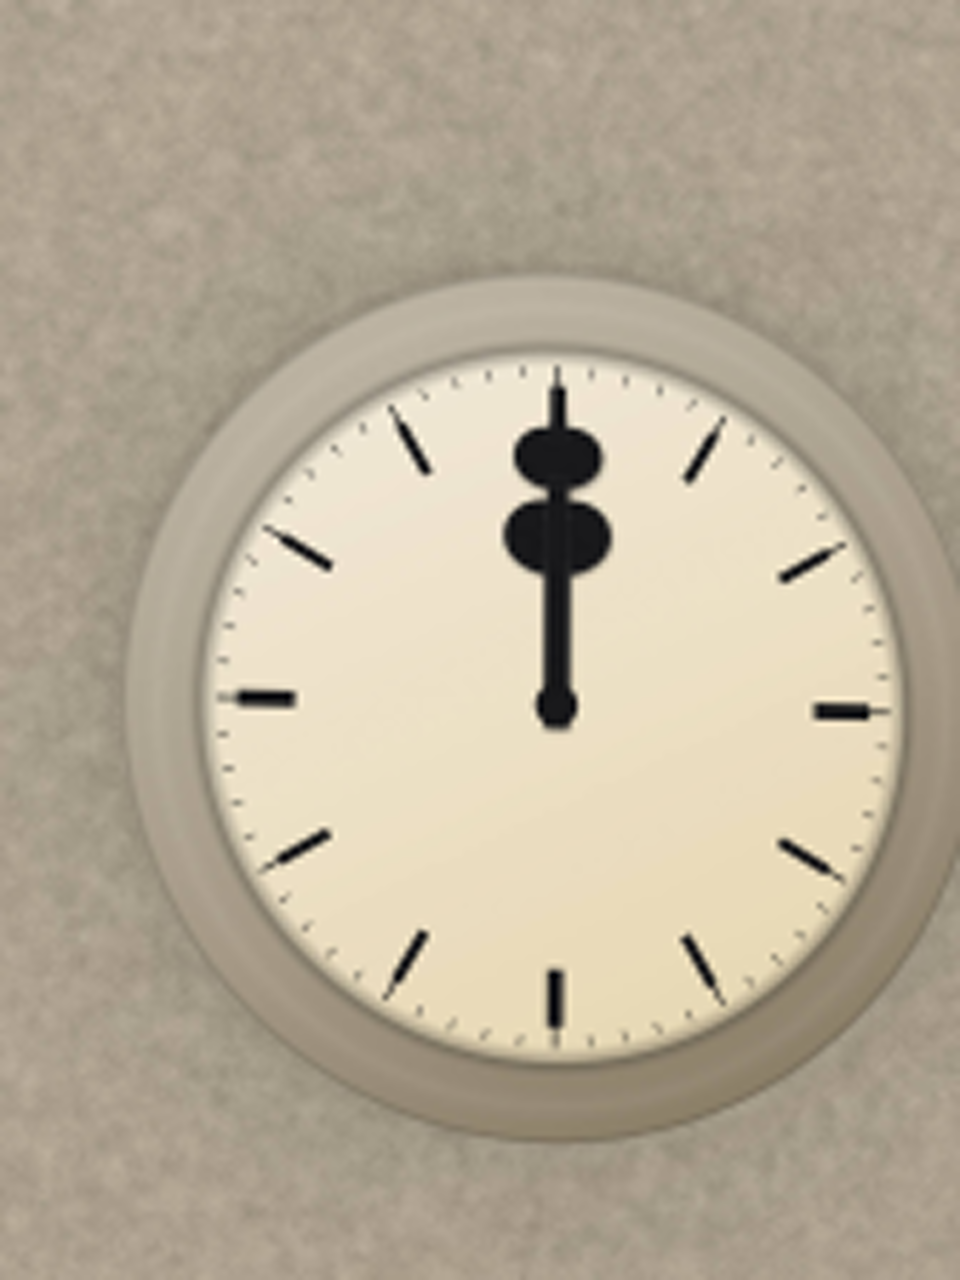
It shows 12:00
